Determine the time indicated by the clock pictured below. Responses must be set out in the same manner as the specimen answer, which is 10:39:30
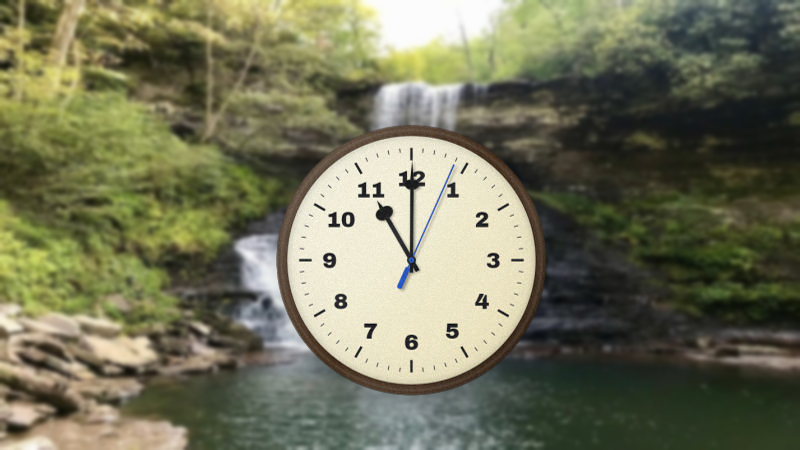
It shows 11:00:04
